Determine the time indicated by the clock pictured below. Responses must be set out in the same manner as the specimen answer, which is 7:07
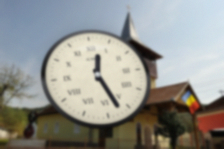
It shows 12:27
